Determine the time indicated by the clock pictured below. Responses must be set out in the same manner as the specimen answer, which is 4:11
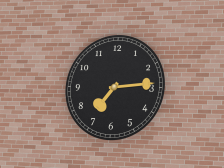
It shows 7:14
